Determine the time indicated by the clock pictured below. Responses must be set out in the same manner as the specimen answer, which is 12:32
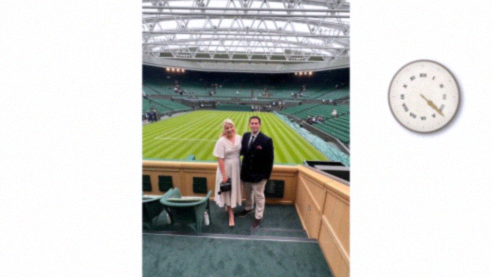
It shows 4:22
